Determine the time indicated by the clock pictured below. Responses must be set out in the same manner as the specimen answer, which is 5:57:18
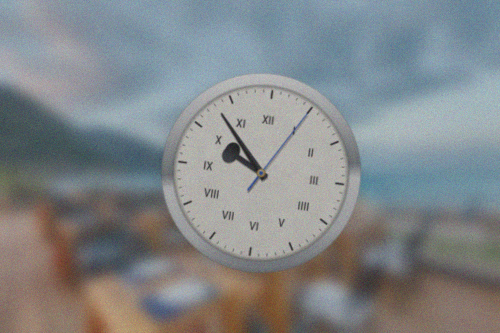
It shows 9:53:05
